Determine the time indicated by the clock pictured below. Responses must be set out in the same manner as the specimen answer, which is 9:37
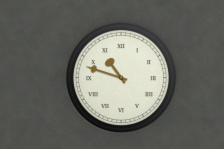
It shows 10:48
